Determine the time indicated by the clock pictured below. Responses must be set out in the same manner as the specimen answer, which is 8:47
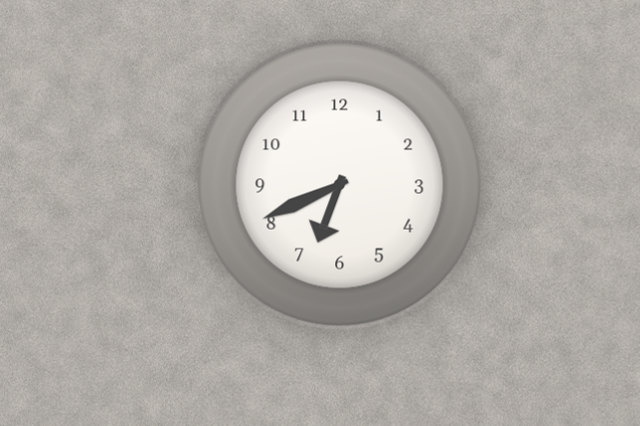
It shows 6:41
